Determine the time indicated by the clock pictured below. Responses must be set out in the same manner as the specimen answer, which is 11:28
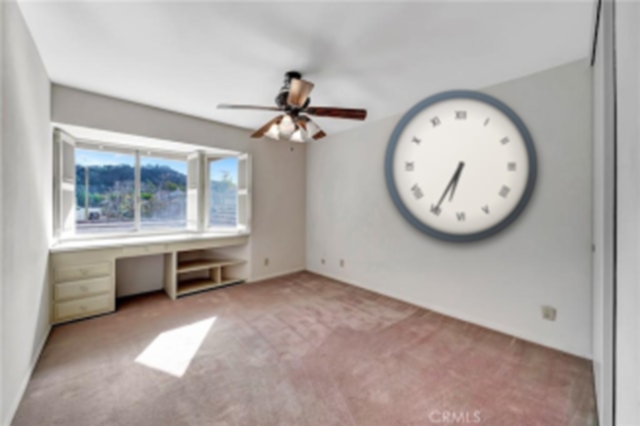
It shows 6:35
